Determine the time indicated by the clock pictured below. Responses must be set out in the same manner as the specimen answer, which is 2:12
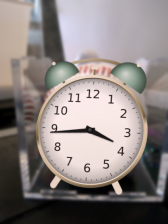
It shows 3:44
